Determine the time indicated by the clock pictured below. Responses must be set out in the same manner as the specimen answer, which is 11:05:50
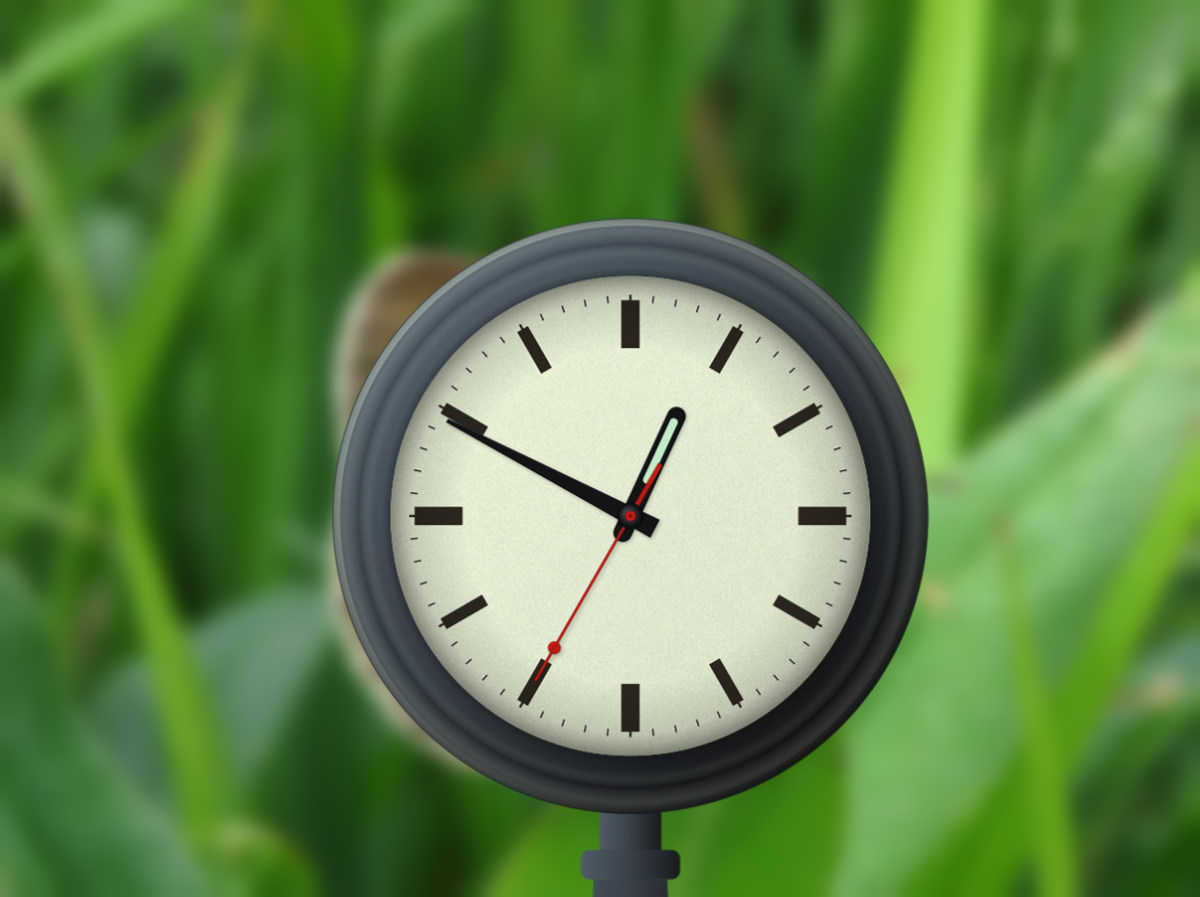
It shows 12:49:35
